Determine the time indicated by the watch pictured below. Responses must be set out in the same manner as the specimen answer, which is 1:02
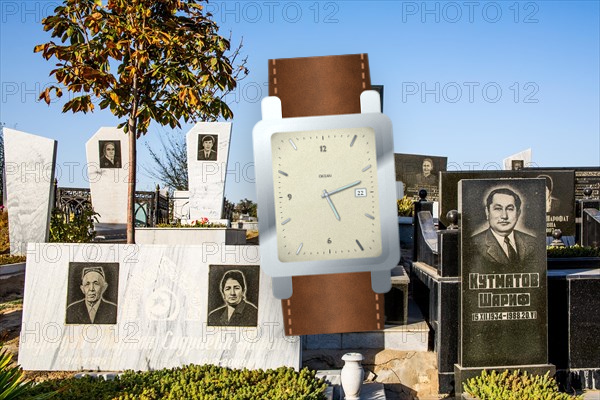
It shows 5:12
